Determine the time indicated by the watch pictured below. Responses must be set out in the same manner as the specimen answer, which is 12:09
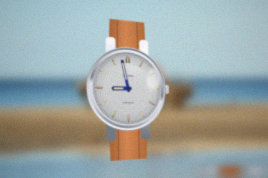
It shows 8:58
